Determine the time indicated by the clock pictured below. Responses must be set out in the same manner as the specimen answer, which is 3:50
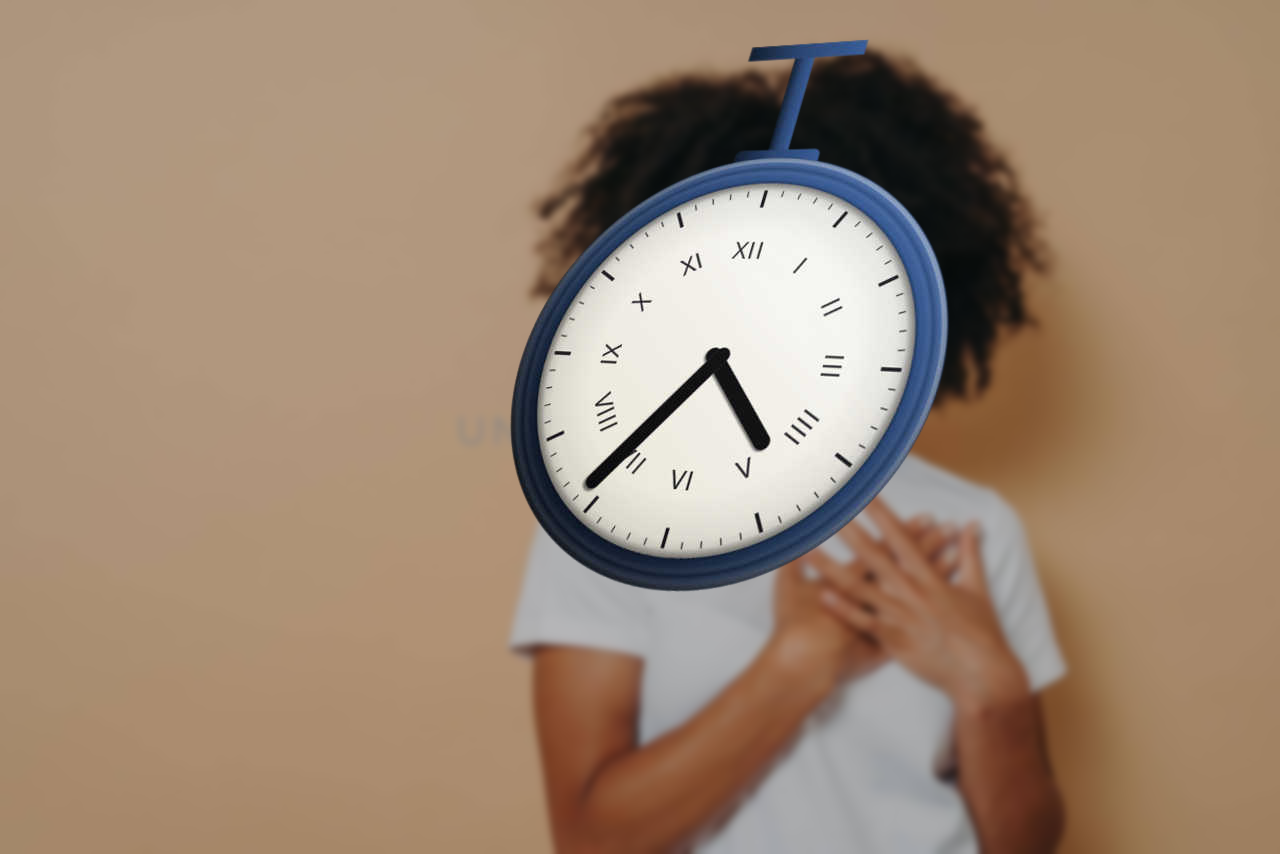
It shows 4:36
